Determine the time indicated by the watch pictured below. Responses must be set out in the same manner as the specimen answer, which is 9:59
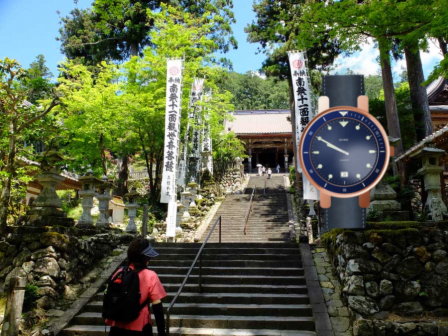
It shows 9:50
